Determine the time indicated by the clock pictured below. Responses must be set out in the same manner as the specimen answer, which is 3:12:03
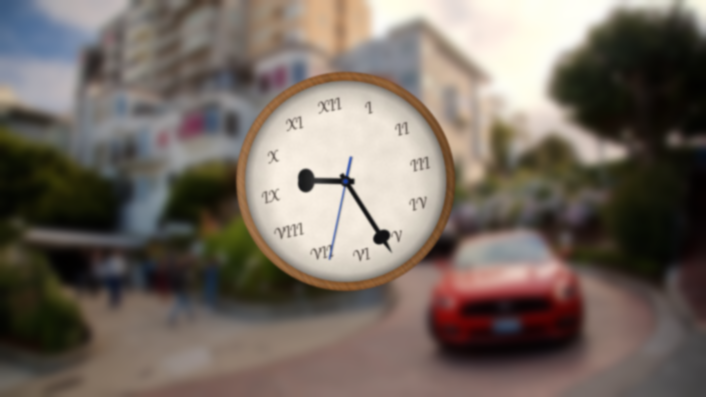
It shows 9:26:34
